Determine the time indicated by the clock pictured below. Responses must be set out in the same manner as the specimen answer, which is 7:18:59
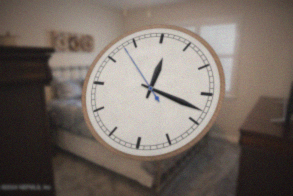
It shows 12:17:53
